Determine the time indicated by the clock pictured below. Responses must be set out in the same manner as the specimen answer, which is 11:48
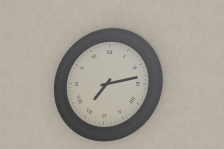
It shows 7:13
